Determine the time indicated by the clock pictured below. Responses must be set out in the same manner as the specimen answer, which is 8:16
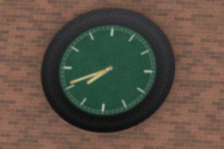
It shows 7:41
